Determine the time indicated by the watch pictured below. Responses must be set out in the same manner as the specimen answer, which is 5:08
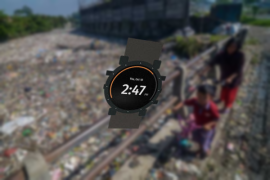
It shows 2:47
